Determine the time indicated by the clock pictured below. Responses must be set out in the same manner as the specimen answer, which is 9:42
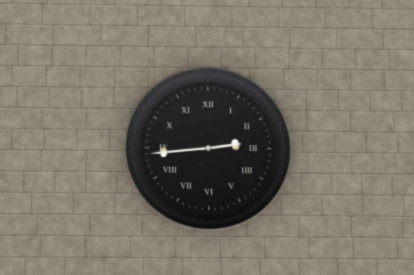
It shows 2:44
